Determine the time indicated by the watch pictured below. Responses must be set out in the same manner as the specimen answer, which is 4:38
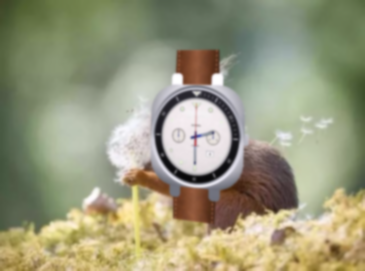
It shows 2:30
